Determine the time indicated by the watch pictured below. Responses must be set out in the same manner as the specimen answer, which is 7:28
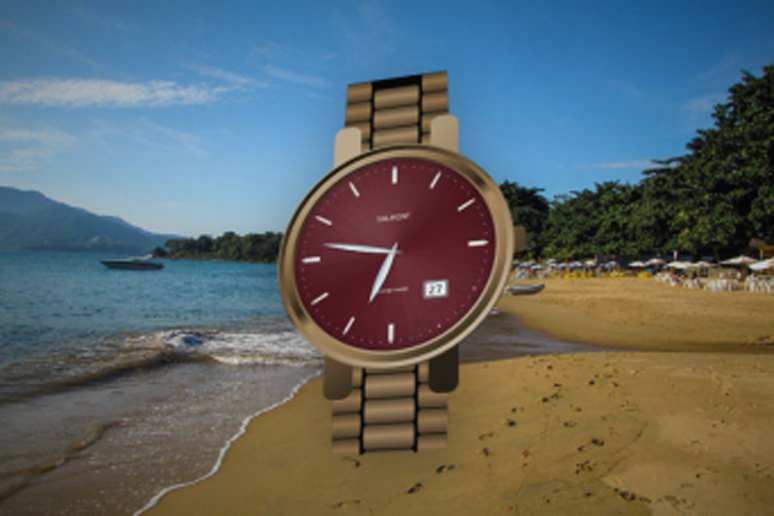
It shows 6:47
